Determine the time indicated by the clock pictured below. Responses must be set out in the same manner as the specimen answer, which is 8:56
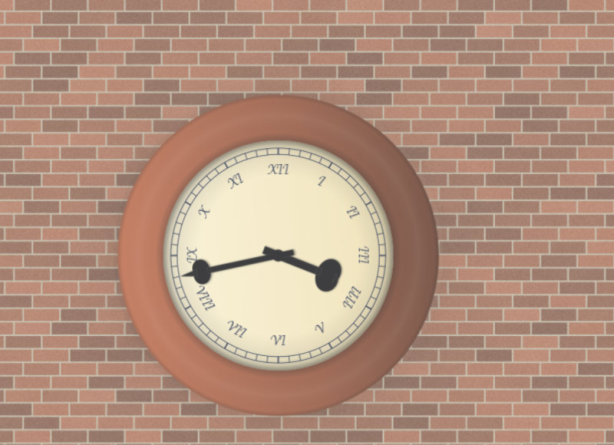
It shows 3:43
